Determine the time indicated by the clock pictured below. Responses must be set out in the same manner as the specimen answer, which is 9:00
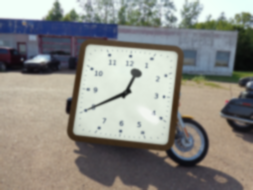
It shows 12:40
